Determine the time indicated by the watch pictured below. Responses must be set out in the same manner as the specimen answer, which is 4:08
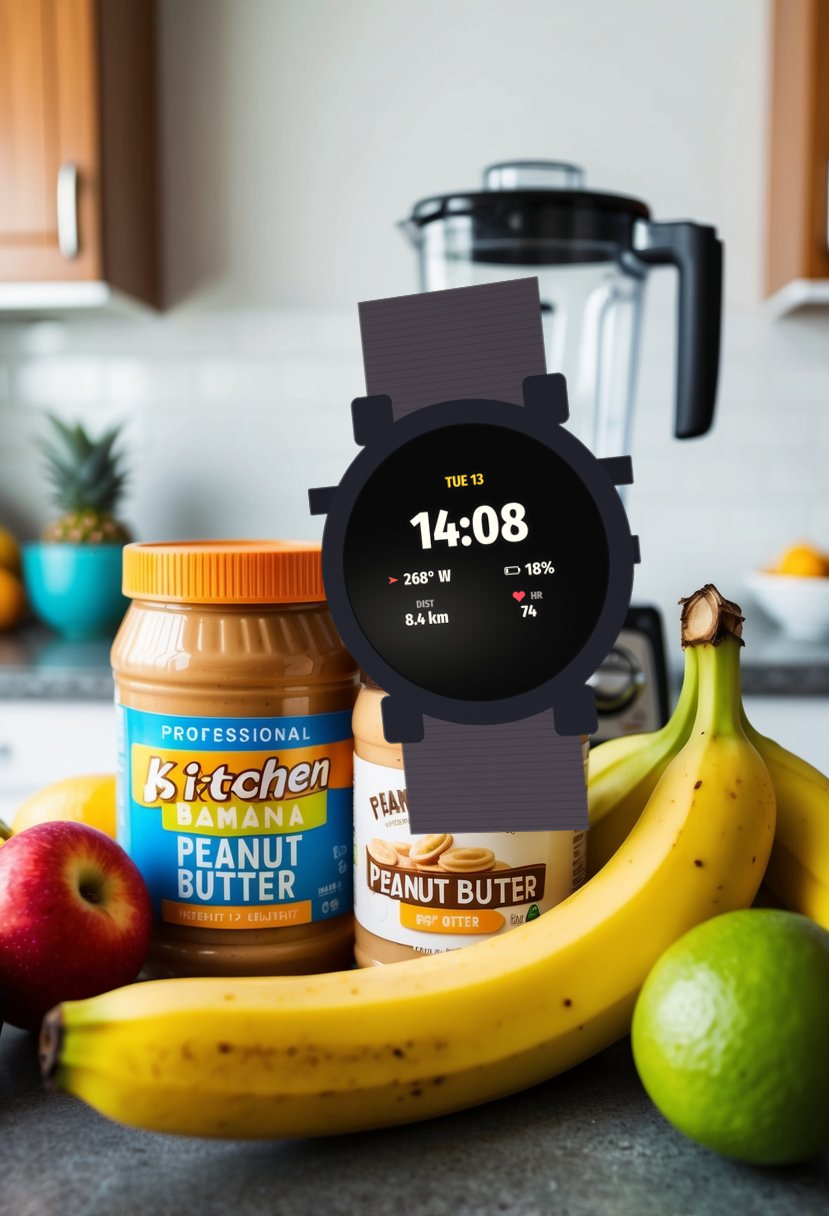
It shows 14:08
